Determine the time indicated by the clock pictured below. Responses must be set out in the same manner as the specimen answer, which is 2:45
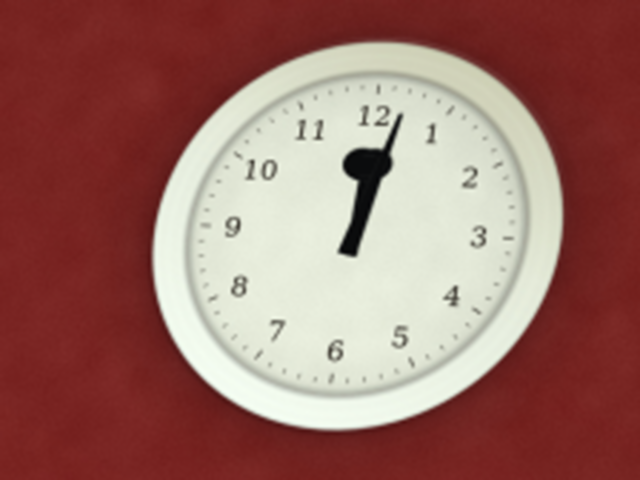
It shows 12:02
